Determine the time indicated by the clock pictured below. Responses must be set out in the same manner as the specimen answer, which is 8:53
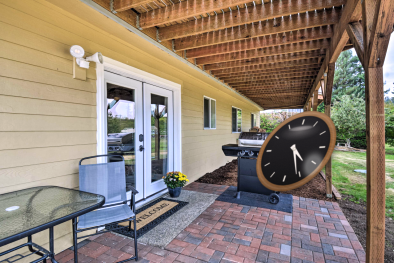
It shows 4:26
